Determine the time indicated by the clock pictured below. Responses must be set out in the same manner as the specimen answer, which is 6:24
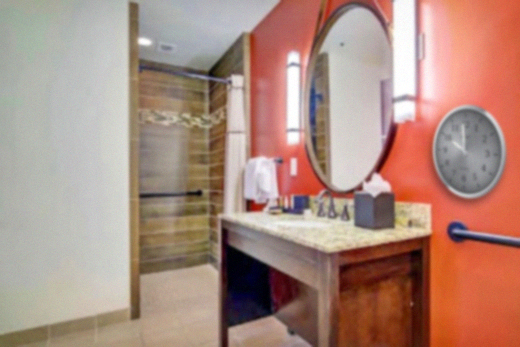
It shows 9:59
